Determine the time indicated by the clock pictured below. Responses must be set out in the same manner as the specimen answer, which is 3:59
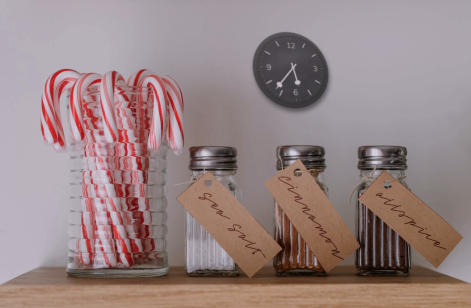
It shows 5:37
